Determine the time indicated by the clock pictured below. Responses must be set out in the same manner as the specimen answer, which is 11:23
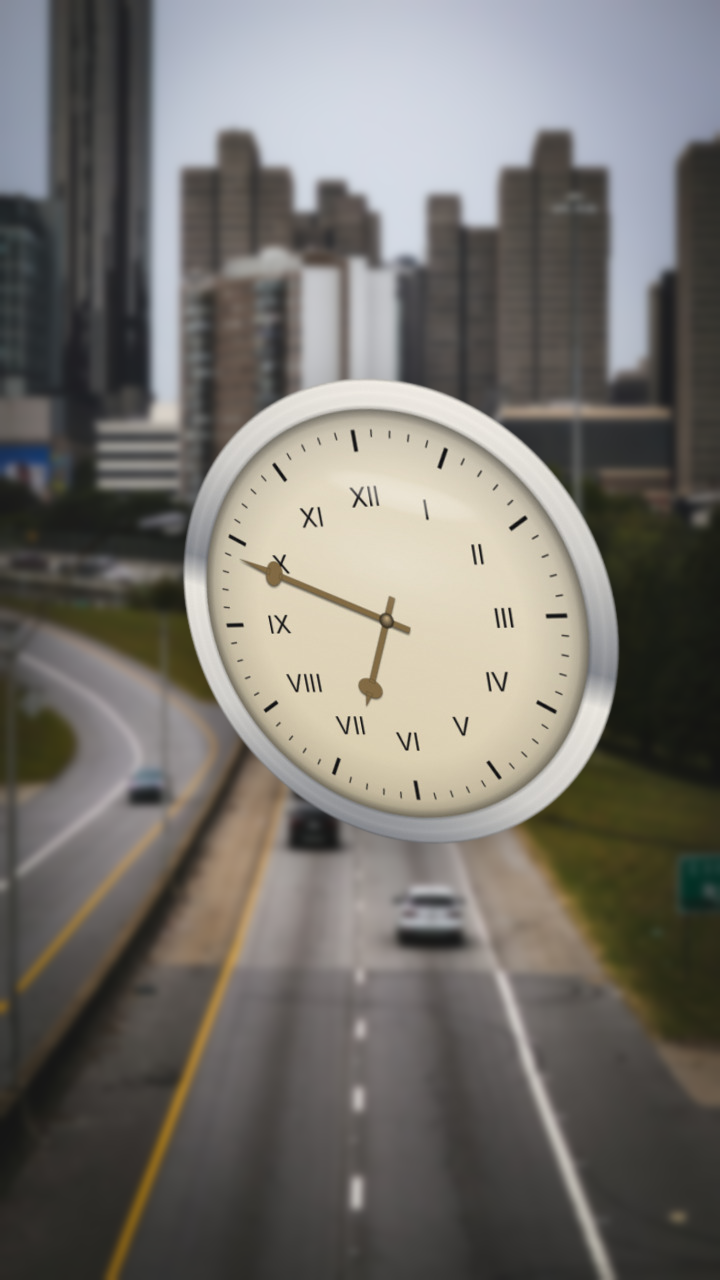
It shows 6:49
